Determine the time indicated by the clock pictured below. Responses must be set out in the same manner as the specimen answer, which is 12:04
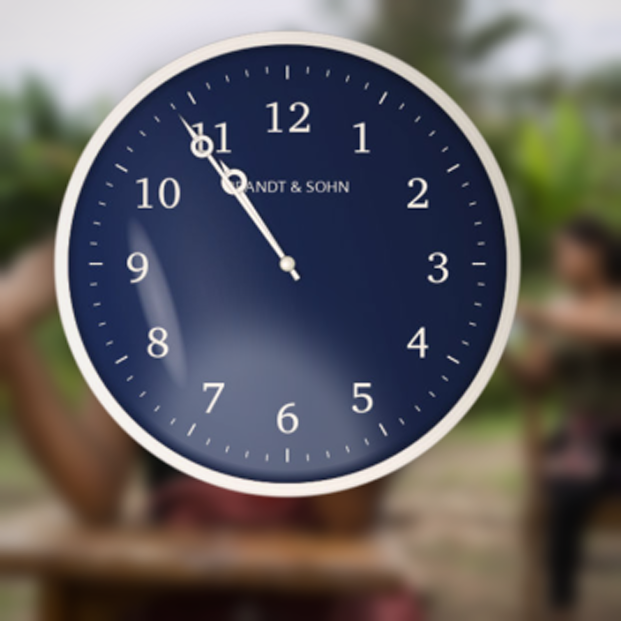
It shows 10:54
